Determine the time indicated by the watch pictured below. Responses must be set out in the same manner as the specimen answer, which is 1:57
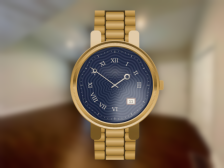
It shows 1:51
